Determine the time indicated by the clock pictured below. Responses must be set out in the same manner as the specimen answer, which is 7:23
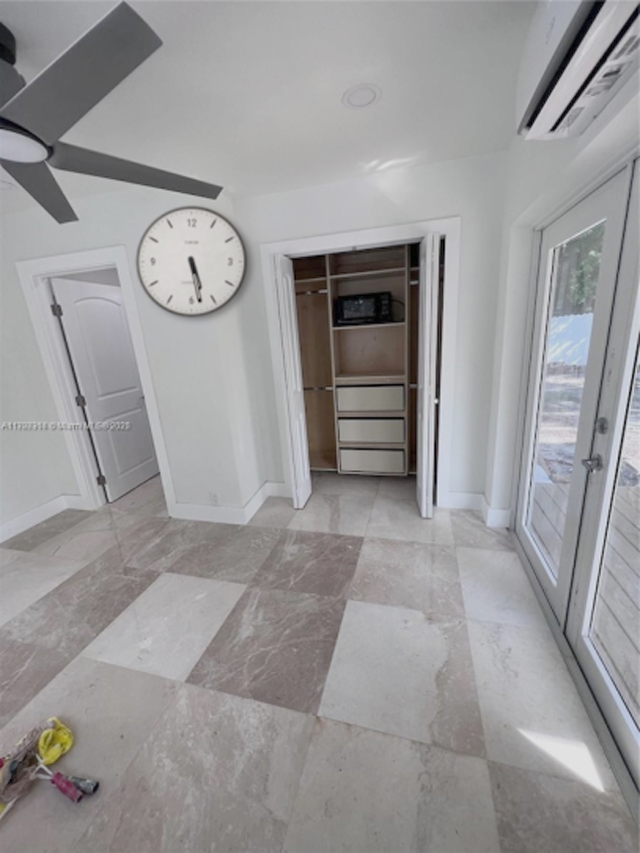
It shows 5:28
